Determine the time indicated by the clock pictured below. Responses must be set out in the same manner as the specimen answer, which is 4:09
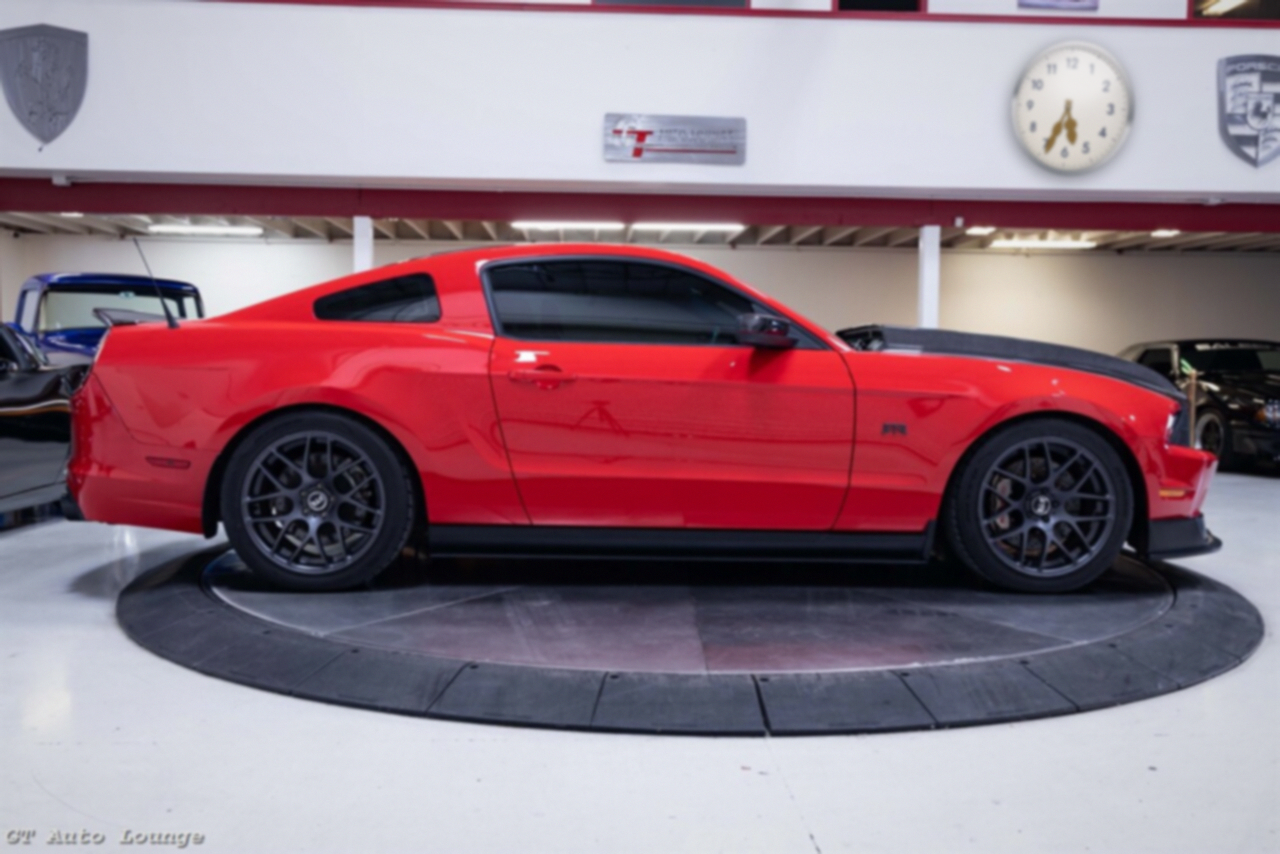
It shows 5:34
